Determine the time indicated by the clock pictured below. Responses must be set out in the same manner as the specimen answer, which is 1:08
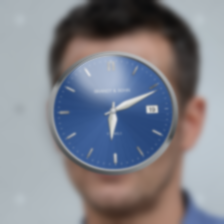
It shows 6:11
